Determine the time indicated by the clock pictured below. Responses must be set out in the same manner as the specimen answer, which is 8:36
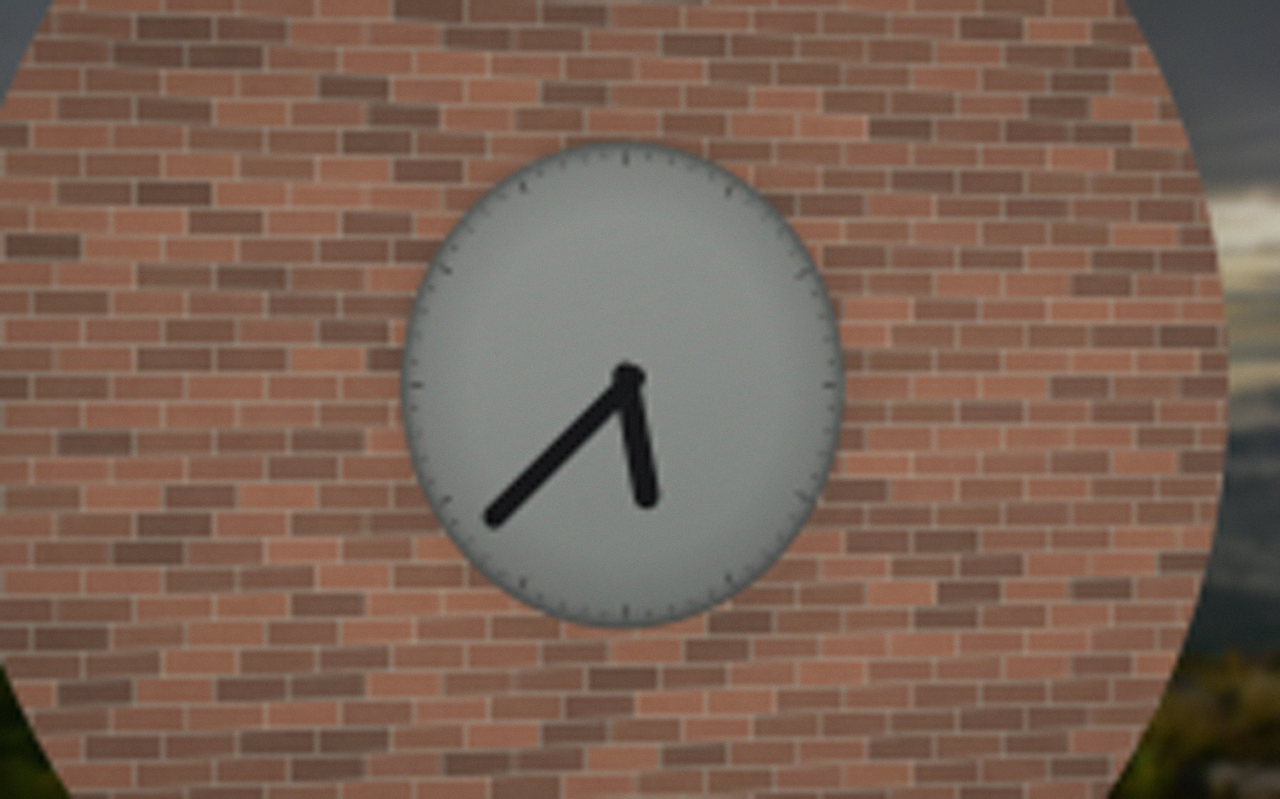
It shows 5:38
